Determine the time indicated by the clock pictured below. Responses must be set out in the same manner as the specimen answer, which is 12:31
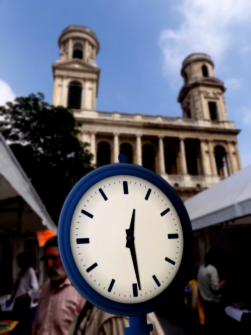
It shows 12:29
